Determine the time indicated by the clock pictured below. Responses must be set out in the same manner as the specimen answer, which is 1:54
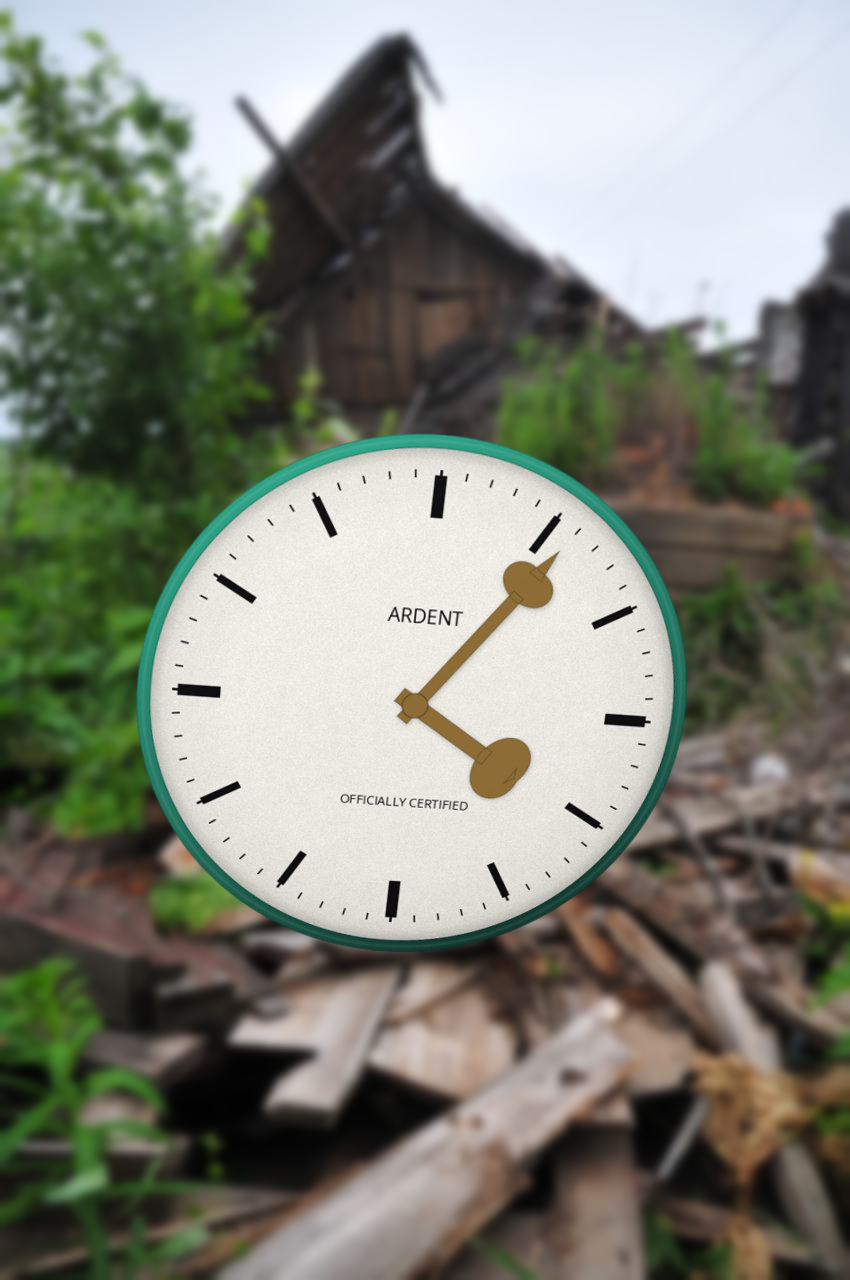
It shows 4:06
